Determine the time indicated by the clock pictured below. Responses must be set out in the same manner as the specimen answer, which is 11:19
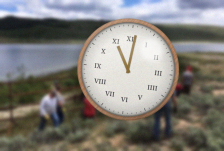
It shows 11:01
